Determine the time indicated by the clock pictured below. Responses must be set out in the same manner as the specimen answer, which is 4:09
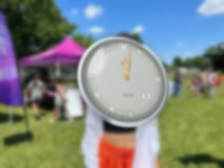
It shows 12:02
